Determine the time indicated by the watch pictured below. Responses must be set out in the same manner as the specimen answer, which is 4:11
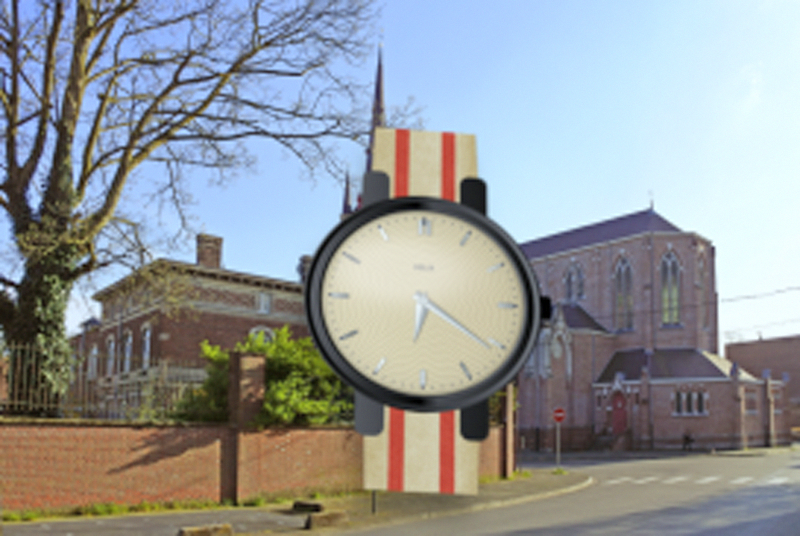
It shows 6:21
